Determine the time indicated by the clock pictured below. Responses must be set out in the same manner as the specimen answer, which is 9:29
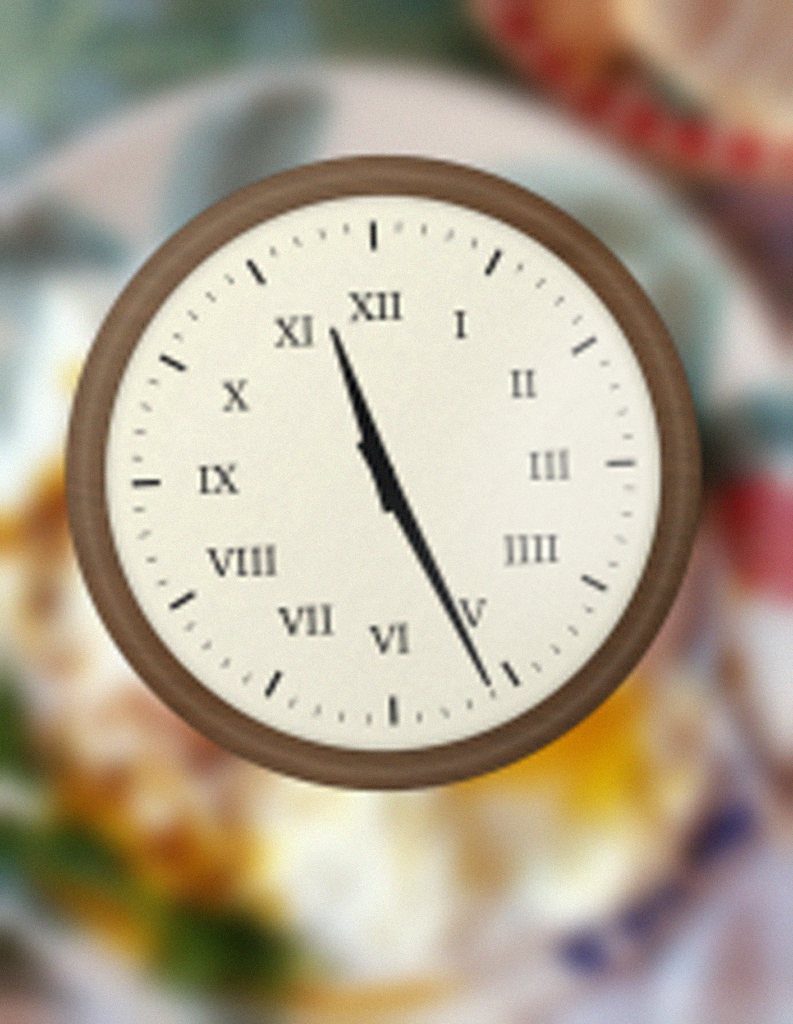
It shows 11:26
